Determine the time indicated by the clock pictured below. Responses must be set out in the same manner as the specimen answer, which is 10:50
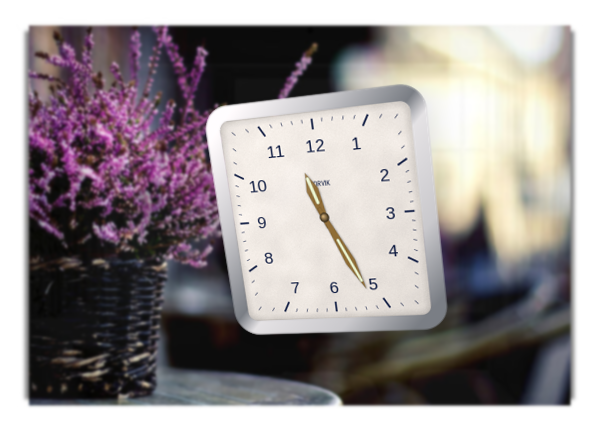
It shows 11:26
